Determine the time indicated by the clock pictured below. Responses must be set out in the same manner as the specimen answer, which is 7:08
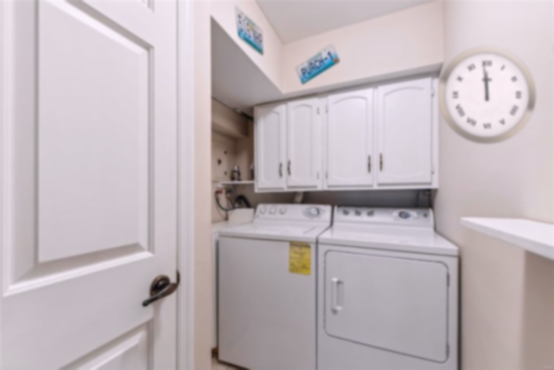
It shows 11:59
